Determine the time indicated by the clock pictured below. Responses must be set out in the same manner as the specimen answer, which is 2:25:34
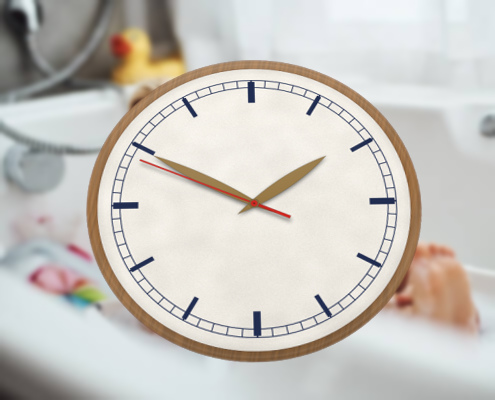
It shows 1:49:49
